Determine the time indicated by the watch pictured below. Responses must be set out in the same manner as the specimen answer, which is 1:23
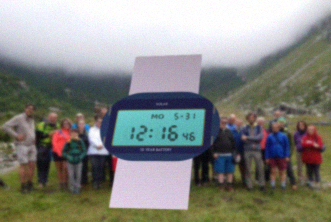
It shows 12:16
